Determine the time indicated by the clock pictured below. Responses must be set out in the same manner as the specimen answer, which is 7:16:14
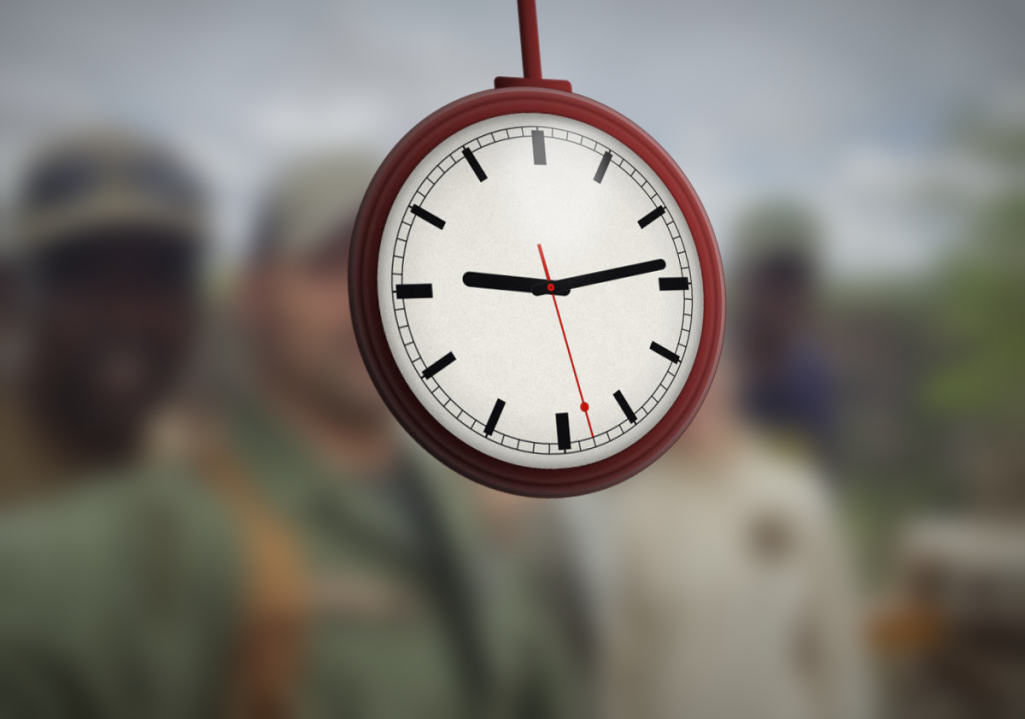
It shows 9:13:28
